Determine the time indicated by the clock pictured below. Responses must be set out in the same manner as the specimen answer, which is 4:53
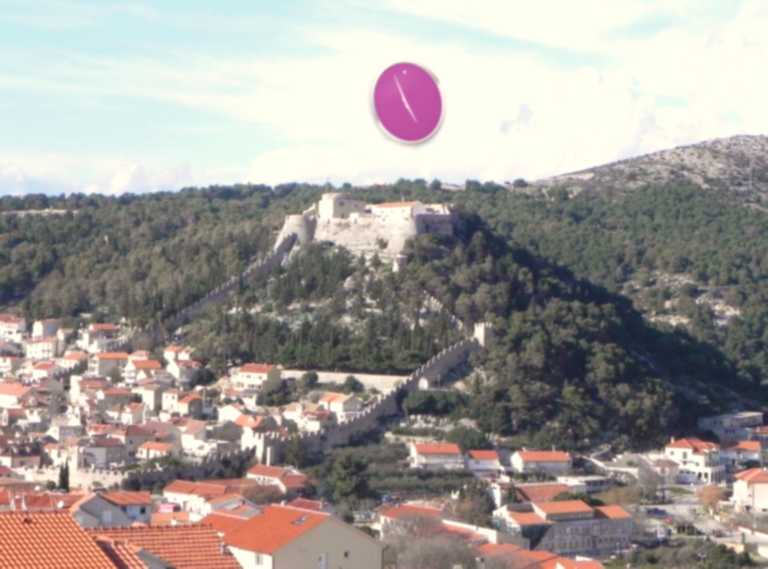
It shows 4:56
